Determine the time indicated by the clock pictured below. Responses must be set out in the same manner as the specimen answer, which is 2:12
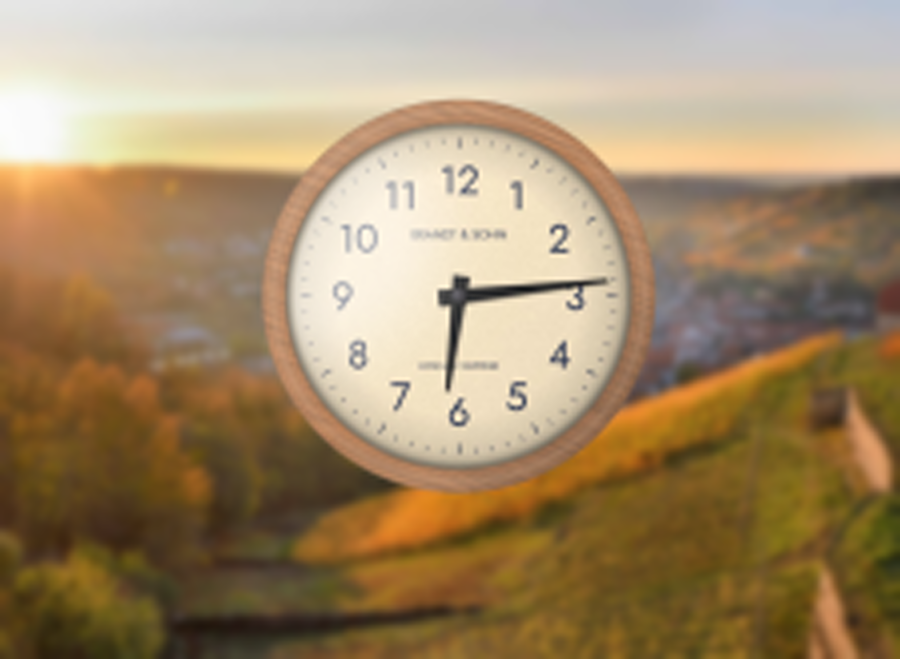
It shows 6:14
